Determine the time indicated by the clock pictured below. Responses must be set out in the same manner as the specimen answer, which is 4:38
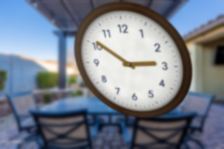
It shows 2:51
